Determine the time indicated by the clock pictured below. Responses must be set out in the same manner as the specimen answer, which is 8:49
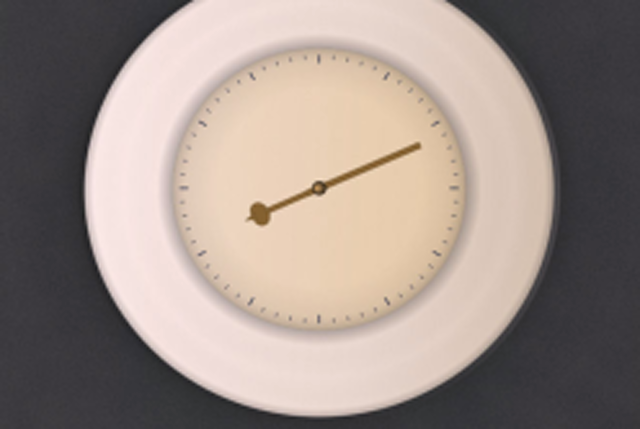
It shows 8:11
